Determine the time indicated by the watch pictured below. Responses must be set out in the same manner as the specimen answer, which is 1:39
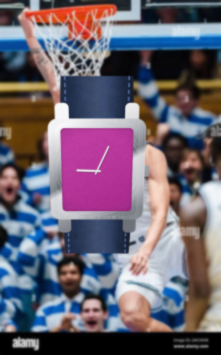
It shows 9:04
